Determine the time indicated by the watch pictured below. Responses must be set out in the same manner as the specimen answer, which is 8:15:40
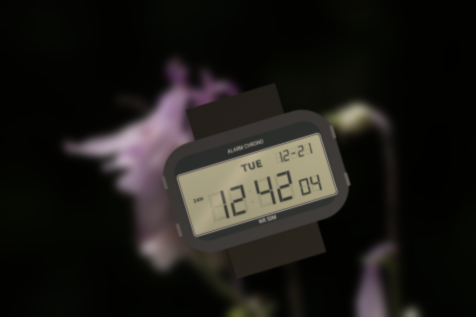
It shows 12:42:04
